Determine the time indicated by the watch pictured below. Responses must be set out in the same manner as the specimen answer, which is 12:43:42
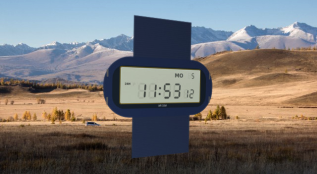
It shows 11:53:12
